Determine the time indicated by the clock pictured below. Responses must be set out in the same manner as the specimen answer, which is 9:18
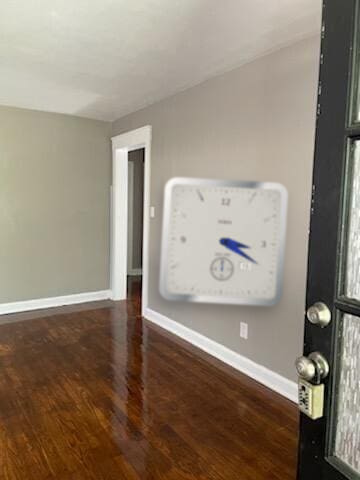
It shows 3:20
